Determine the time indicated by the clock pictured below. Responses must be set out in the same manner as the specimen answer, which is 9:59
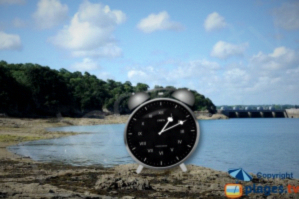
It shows 1:11
